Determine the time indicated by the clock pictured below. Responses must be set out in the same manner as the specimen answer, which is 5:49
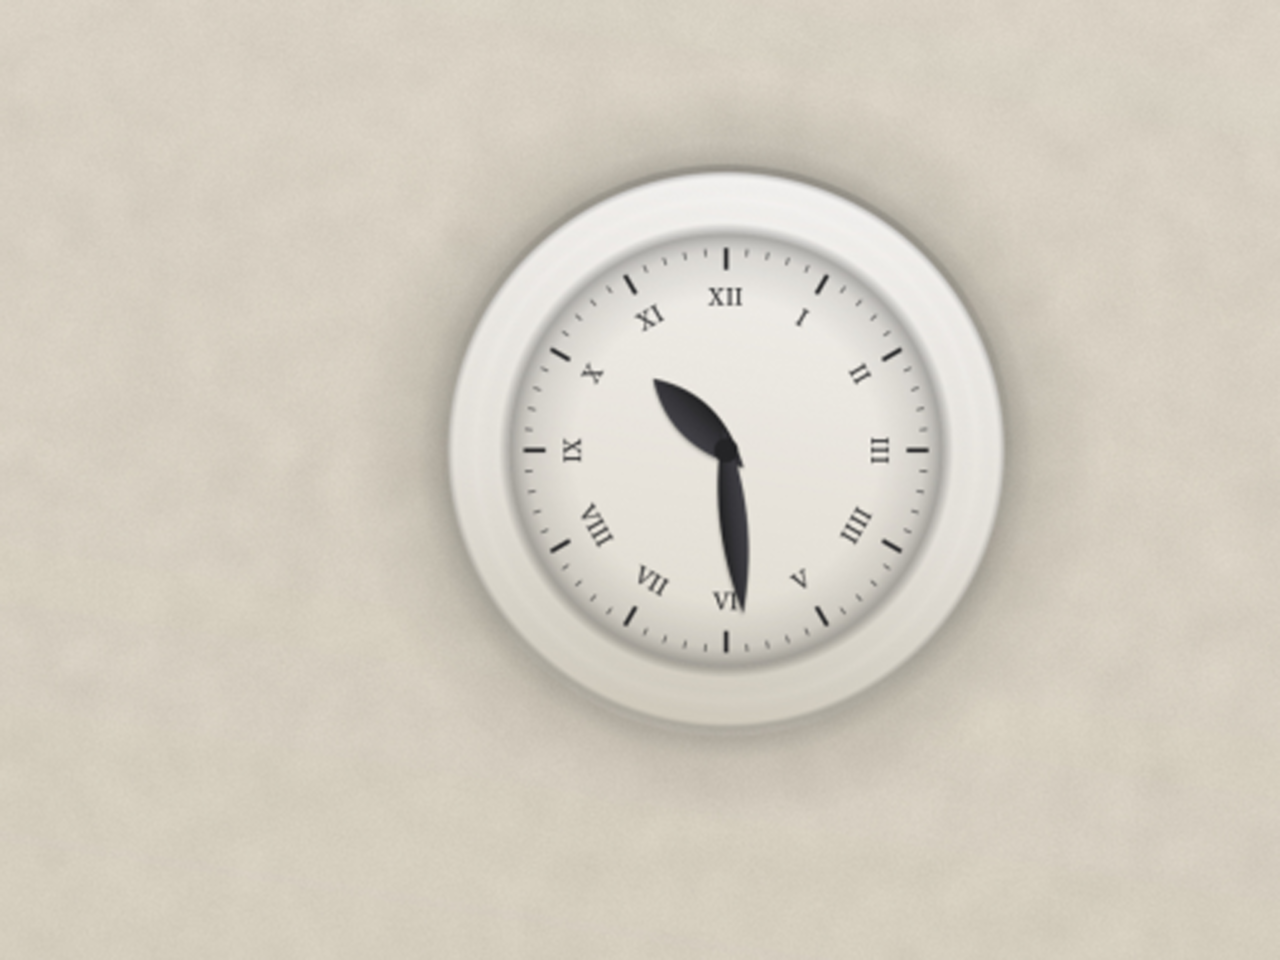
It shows 10:29
